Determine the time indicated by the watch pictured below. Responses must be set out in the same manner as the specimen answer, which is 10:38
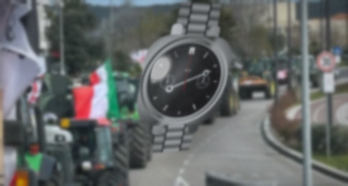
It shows 8:11
